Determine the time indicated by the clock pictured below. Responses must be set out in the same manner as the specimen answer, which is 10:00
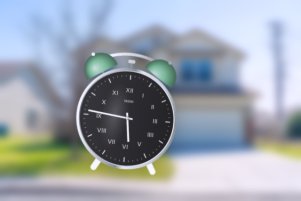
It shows 5:46
